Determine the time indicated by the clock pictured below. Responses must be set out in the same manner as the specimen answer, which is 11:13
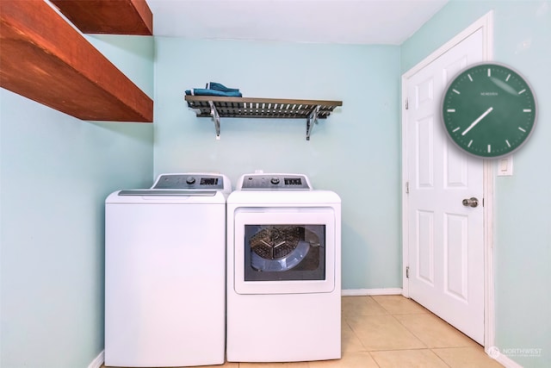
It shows 7:38
